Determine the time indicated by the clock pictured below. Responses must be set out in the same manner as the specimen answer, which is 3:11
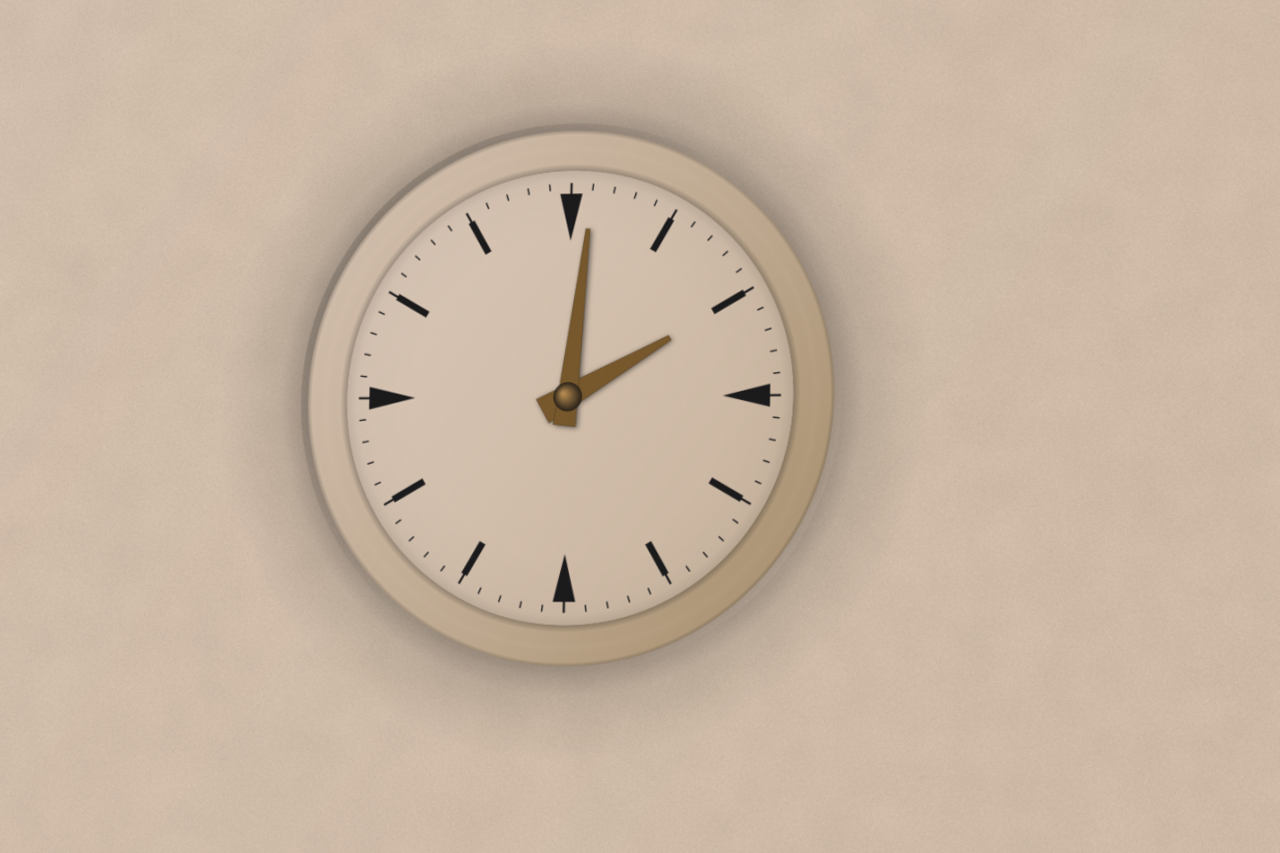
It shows 2:01
